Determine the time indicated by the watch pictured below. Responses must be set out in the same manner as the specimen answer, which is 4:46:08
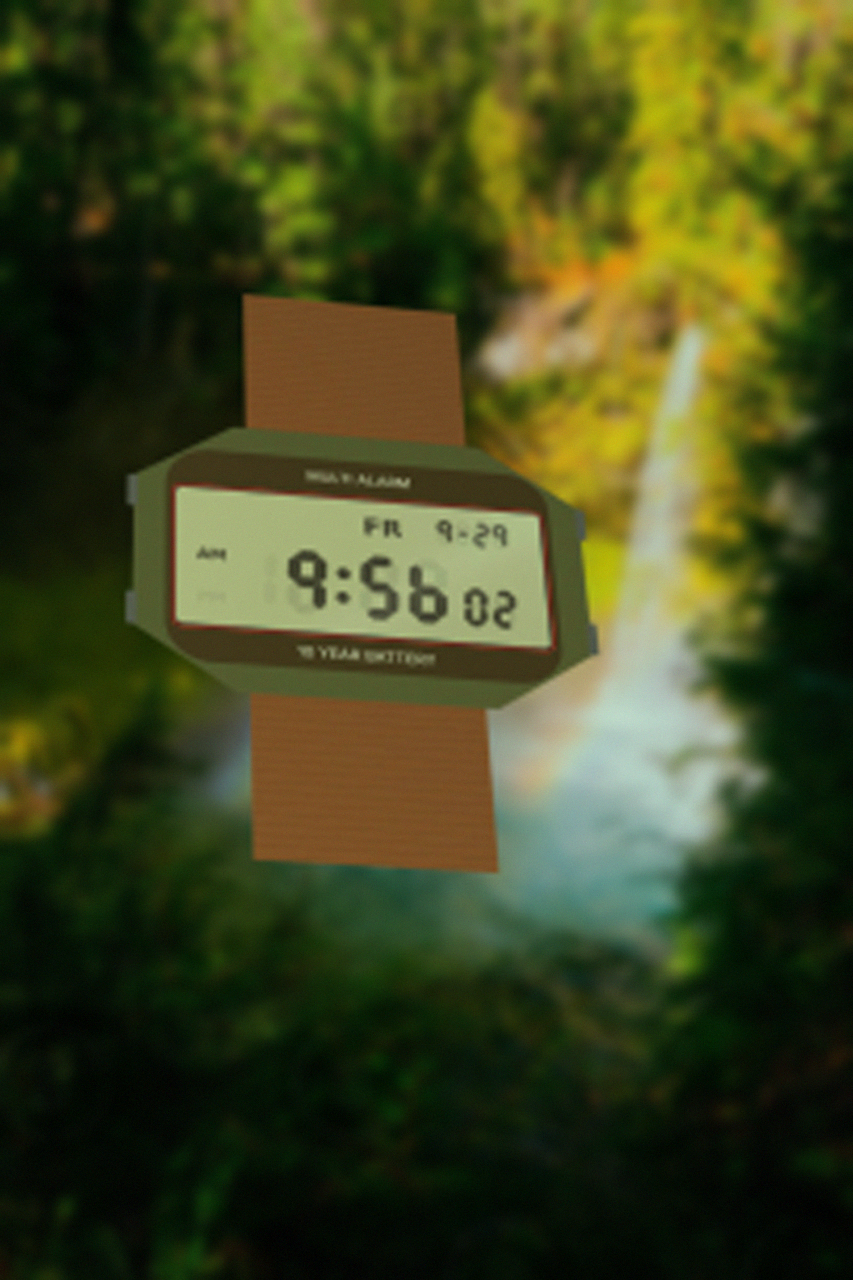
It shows 9:56:02
